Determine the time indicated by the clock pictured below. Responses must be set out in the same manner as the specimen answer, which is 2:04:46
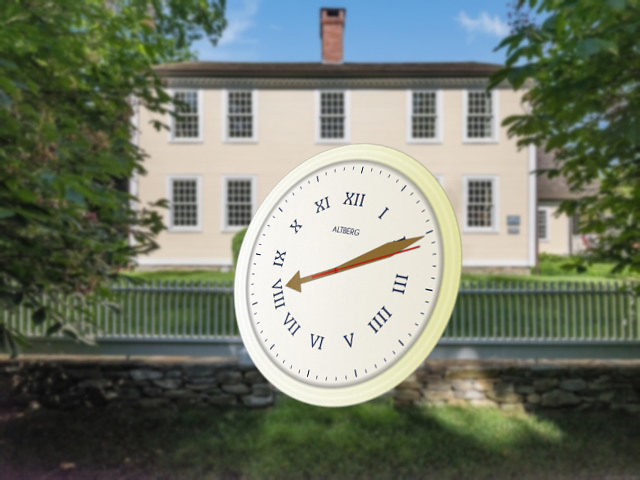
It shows 8:10:11
